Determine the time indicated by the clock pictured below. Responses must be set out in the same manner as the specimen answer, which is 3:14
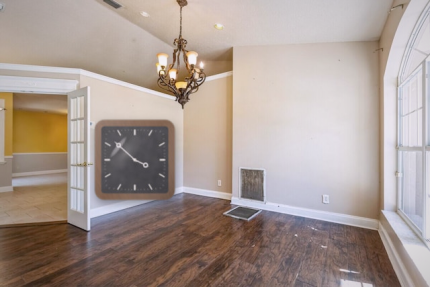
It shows 3:52
